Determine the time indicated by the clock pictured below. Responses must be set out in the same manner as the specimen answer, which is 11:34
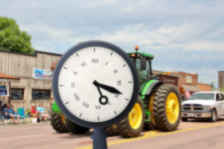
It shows 5:19
